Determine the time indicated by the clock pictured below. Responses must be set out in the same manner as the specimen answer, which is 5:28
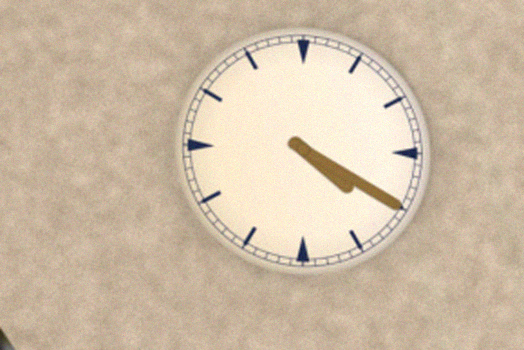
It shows 4:20
